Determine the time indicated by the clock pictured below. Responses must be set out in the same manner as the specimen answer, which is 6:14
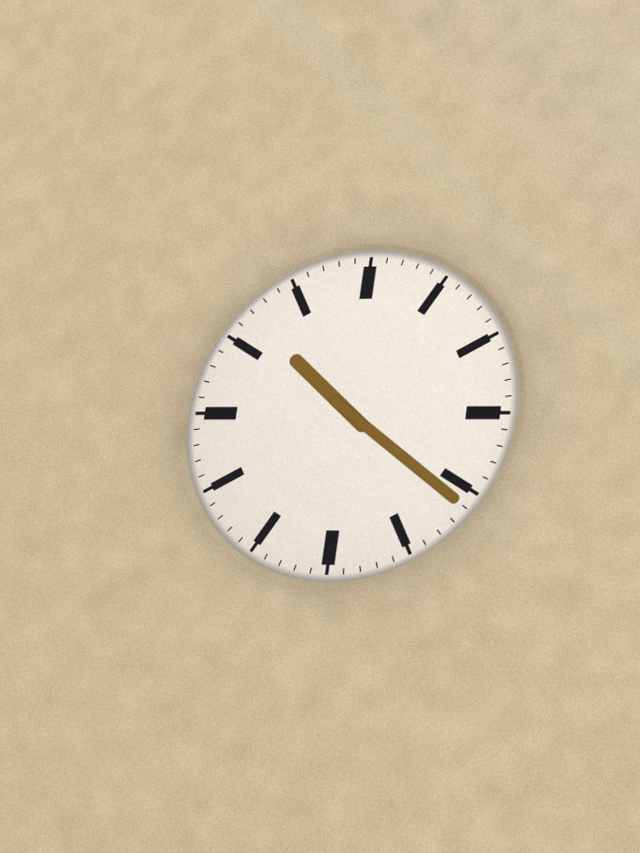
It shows 10:21
